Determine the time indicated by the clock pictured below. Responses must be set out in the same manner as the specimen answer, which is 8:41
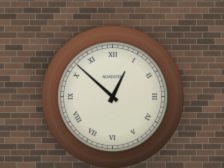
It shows 12:52
